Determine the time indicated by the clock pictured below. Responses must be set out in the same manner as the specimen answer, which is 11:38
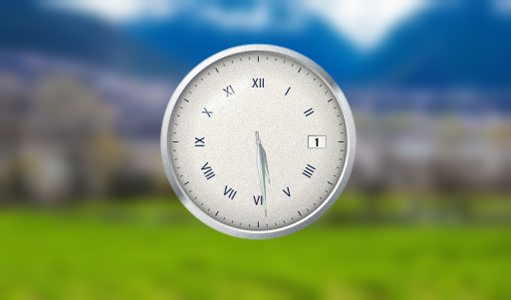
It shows 5:29
